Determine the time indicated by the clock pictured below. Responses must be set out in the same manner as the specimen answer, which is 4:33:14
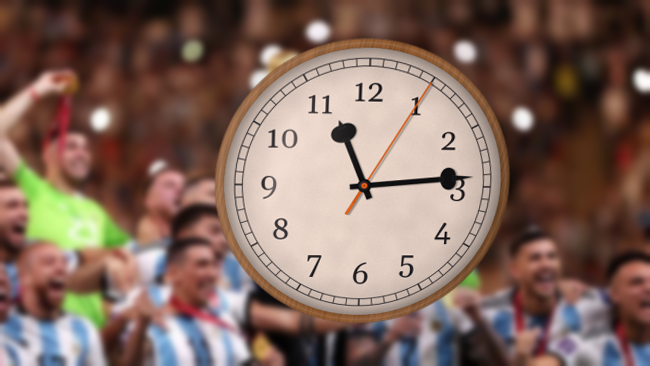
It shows 11:14:05
